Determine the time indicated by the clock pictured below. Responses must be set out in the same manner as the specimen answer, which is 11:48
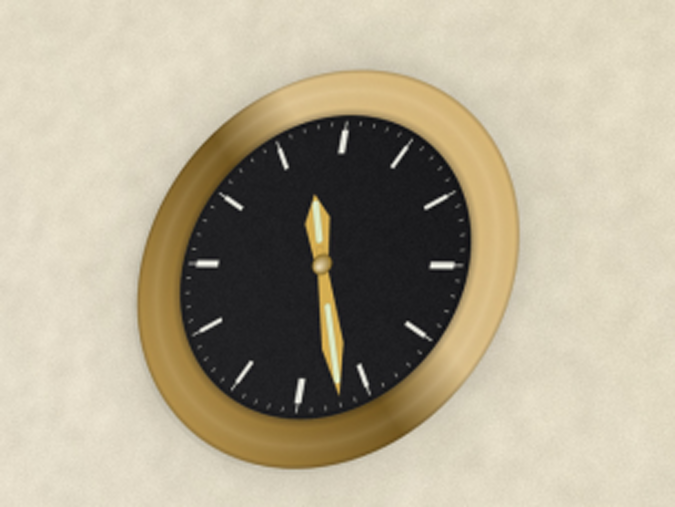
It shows 11:27
